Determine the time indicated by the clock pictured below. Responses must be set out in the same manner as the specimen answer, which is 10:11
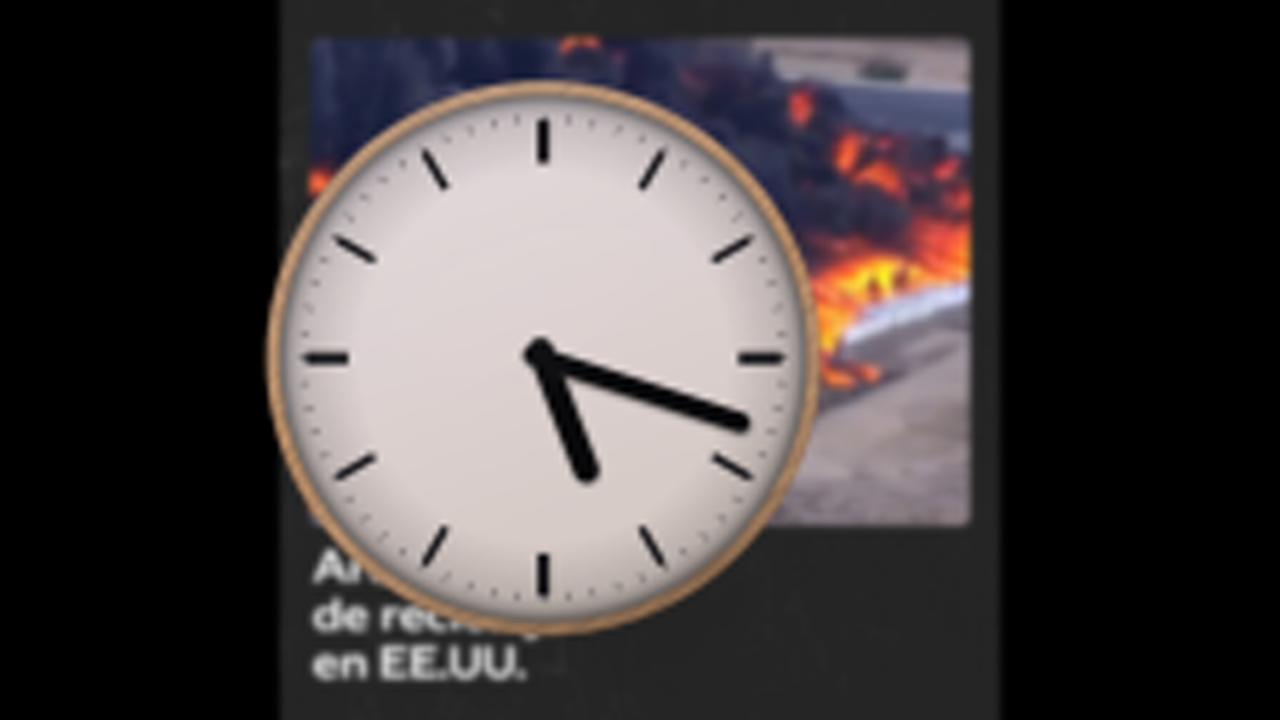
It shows 5:18
